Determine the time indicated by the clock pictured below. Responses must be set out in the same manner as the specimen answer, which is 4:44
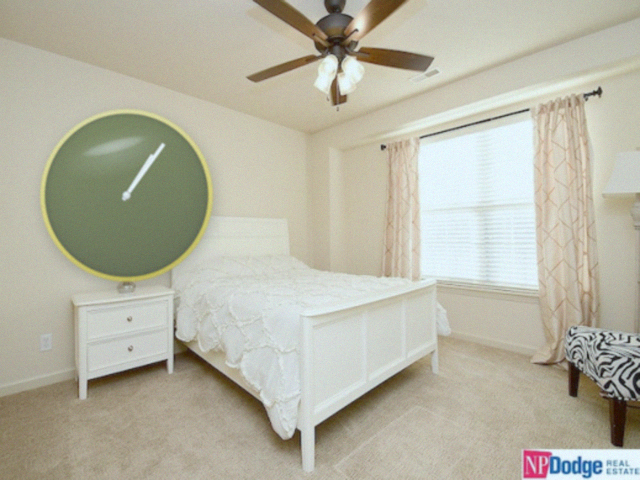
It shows 1:06
